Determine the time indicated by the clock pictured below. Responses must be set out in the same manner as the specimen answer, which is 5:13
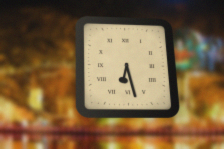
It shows 6:28
